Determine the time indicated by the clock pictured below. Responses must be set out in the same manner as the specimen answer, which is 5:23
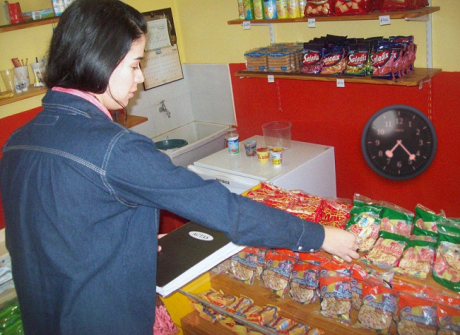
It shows 7:23
